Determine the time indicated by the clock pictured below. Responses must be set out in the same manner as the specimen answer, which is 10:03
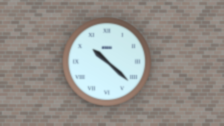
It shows 10:22
